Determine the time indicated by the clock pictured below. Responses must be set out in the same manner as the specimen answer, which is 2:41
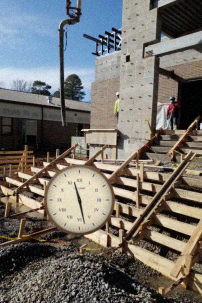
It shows 11:28
